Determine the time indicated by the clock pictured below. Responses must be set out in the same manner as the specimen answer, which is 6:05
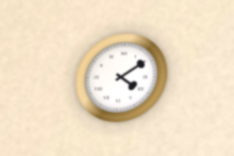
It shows 4:09
